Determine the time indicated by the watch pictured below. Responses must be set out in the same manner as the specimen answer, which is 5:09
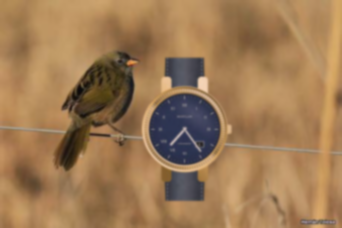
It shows 7:24
